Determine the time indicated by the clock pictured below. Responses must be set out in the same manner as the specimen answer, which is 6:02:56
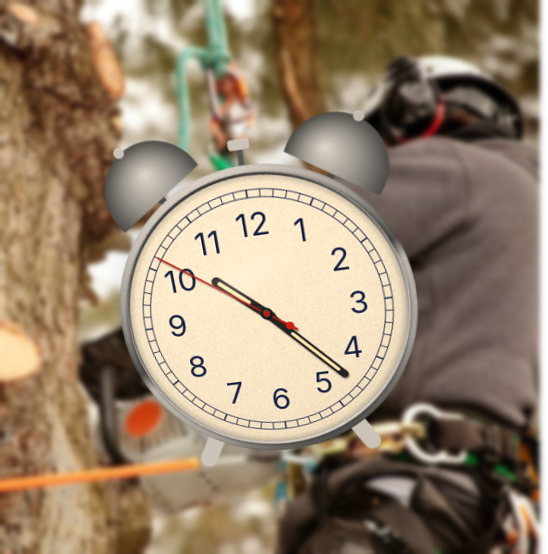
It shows 10:22:51
